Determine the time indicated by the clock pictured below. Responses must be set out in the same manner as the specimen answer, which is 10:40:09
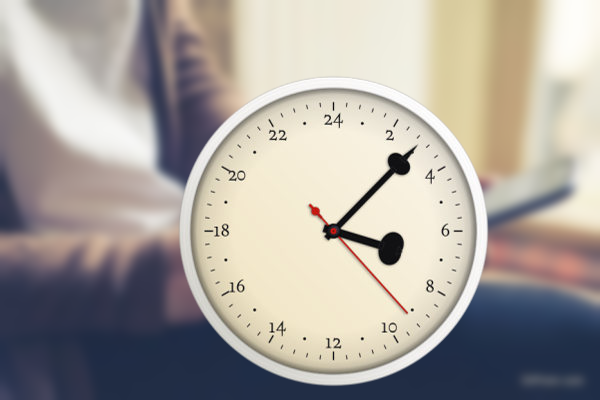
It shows 7:07:23
